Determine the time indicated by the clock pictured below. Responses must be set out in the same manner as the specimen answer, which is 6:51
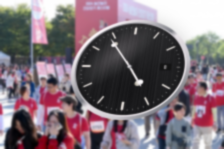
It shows 4:54
